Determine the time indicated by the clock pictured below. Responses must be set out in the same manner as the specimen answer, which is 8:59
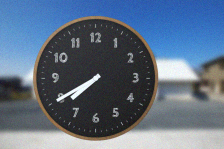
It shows 7:40
